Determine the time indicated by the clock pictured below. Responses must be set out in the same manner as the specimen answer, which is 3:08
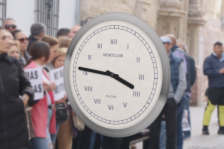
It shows 3:46
